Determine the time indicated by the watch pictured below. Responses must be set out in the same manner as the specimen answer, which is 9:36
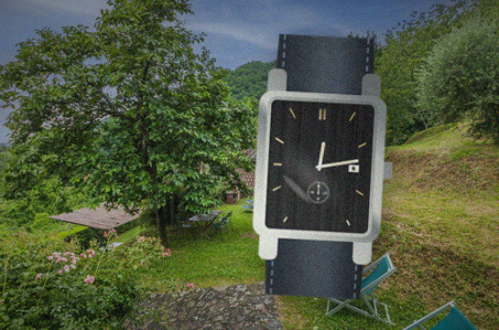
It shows 12:13
